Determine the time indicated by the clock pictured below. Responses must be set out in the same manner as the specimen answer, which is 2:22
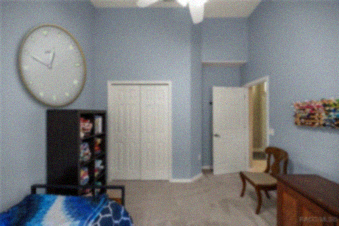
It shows 12:50
